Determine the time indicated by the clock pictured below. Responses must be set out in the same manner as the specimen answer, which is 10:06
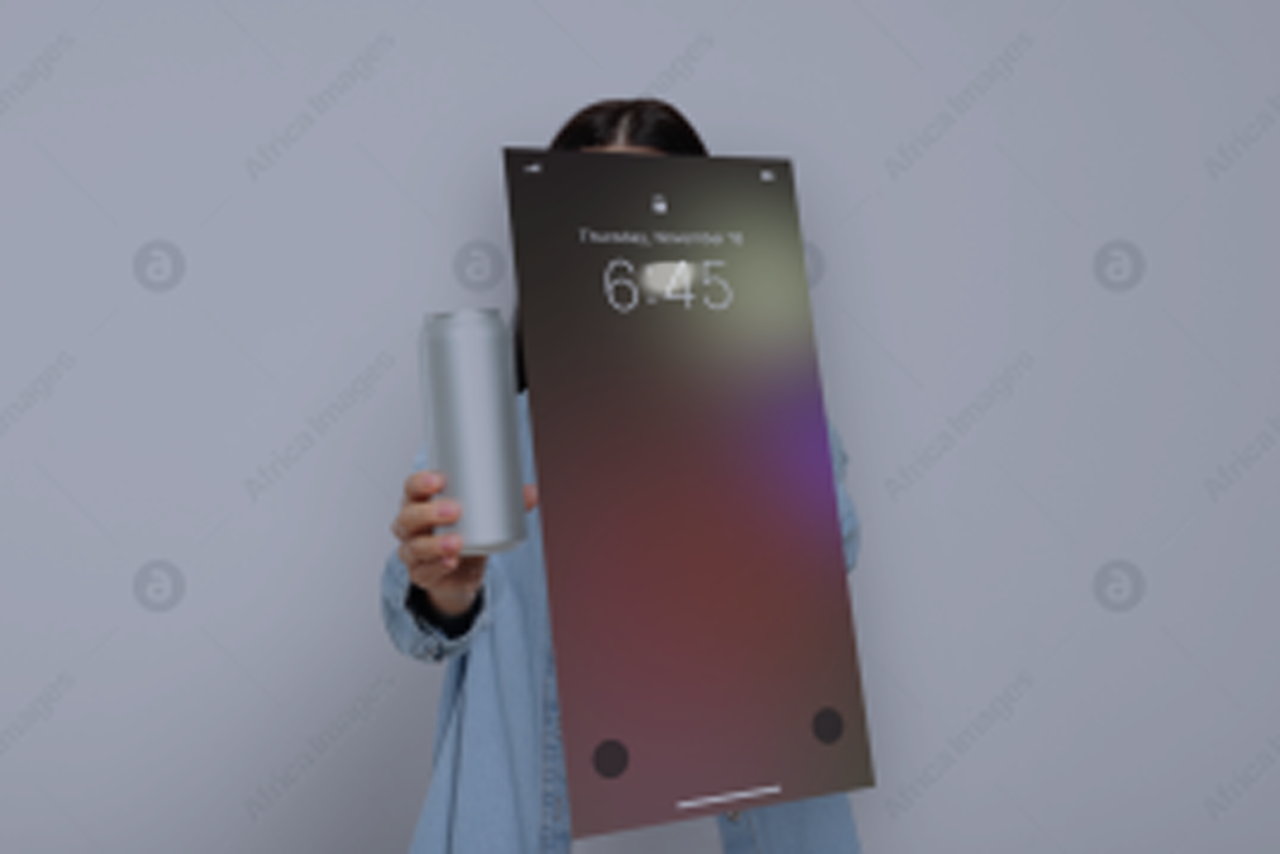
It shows 6:45
